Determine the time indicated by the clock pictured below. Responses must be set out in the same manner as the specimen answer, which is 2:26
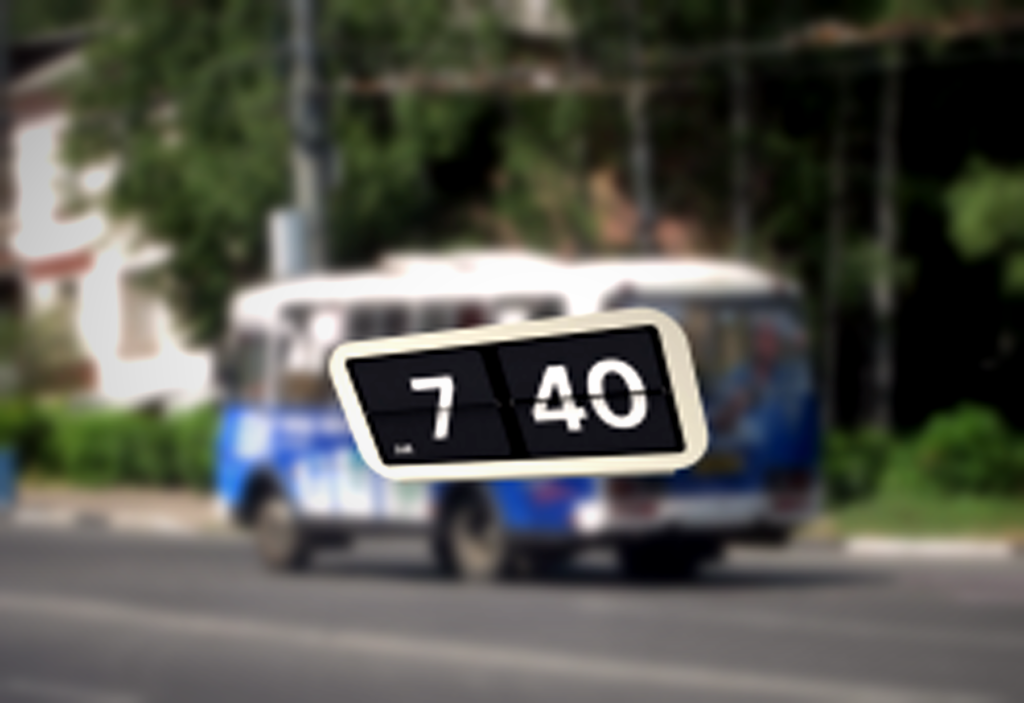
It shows 7:40
